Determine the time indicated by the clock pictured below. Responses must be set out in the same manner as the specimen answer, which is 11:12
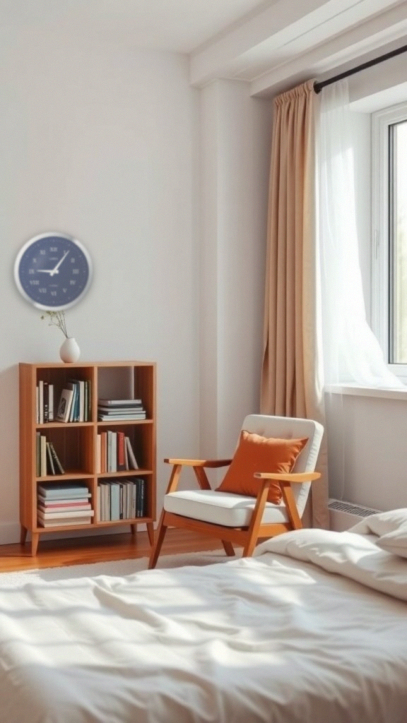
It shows 9:06
